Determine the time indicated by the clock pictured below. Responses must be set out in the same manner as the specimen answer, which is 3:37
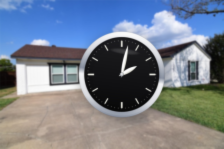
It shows 2:02
